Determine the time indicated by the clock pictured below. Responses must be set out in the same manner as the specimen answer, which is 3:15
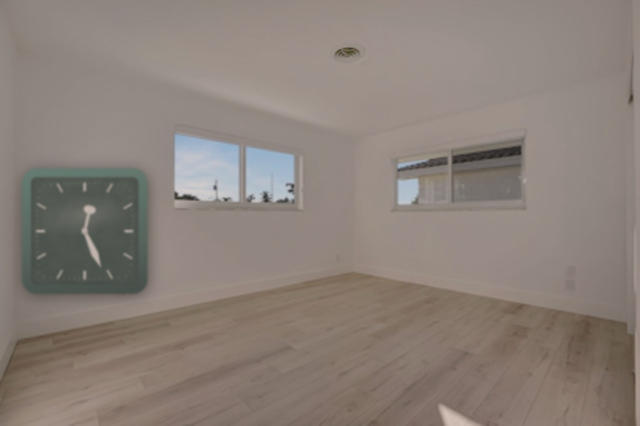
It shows 12:26
